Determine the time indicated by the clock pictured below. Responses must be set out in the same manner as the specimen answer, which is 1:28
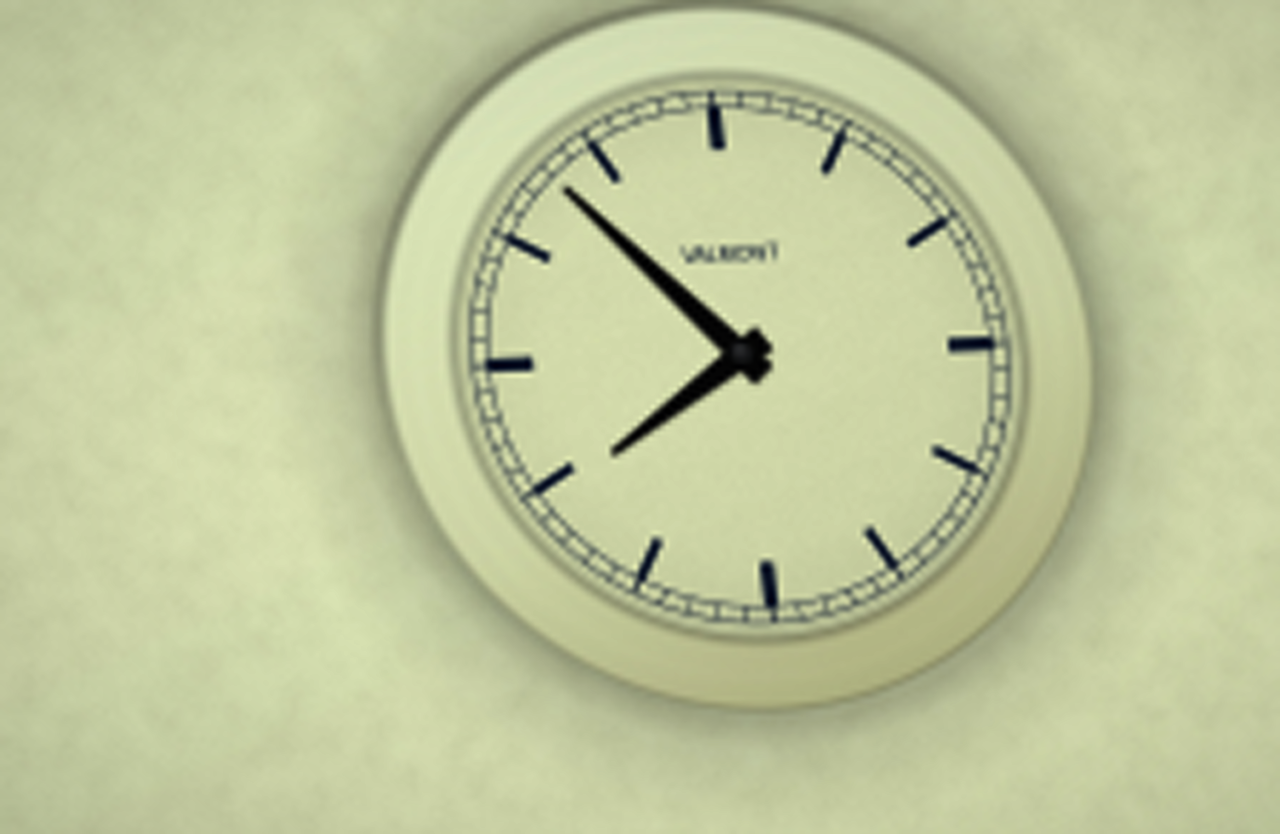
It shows 7:53
